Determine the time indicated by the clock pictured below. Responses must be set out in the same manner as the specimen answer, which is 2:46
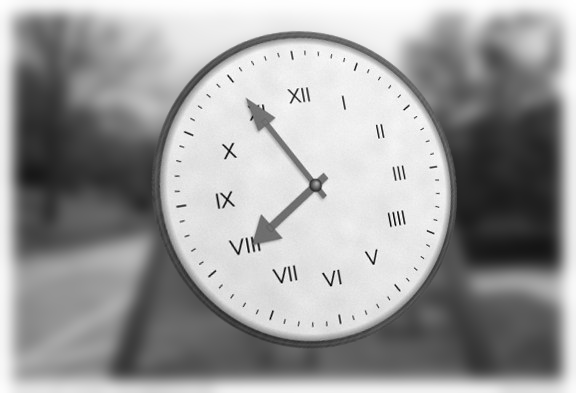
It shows 7:55
